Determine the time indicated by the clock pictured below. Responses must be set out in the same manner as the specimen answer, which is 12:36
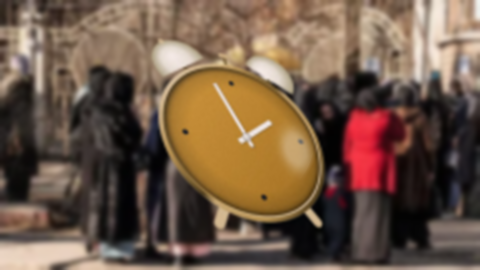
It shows 1:57
